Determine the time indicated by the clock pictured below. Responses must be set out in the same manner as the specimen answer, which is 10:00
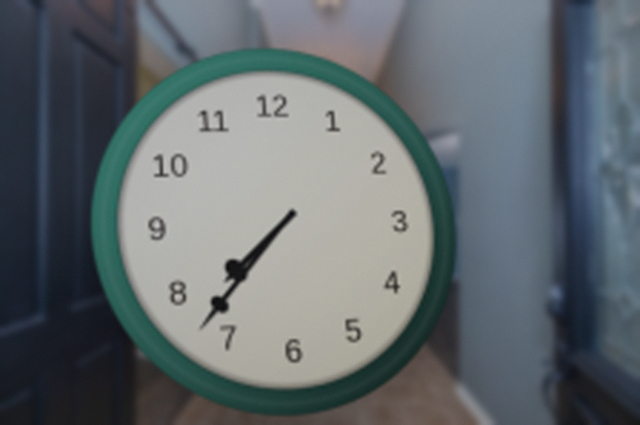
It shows 7:37
